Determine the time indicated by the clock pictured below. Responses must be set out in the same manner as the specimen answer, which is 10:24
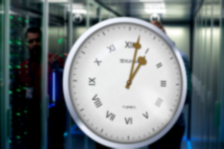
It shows 1:02
